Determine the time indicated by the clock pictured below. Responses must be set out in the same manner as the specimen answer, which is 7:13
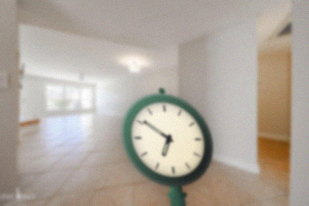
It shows 6:51
